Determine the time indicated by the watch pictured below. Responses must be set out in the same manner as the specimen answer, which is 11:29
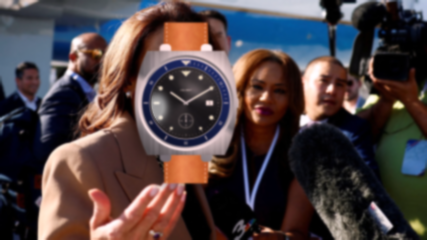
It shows 10:10
